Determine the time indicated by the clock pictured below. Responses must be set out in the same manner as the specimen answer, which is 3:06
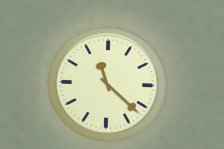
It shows 11:22
